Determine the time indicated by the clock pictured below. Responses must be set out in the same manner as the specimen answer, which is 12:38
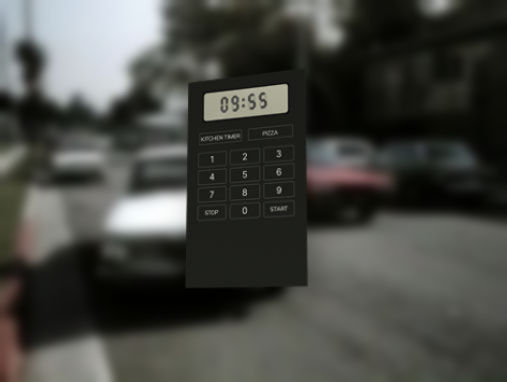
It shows 9:55
